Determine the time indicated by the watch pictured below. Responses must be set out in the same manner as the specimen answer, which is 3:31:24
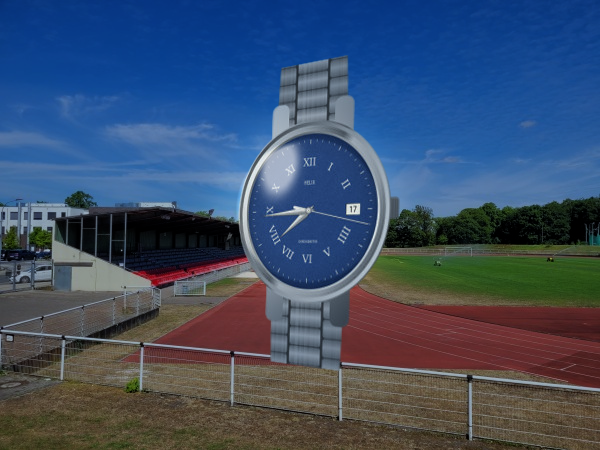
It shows 7:44:17
